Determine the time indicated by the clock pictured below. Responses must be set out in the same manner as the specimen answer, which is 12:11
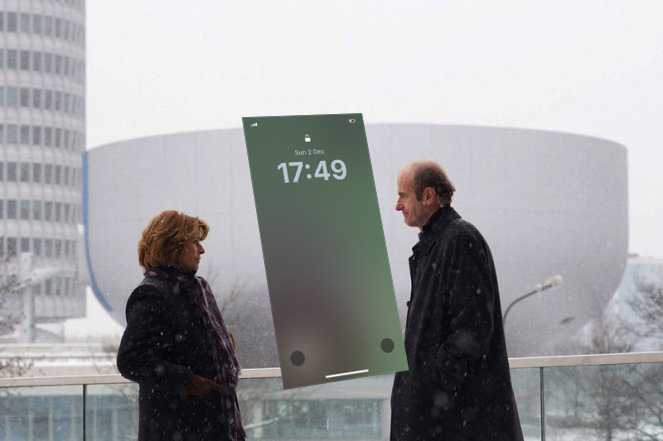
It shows 17:49
